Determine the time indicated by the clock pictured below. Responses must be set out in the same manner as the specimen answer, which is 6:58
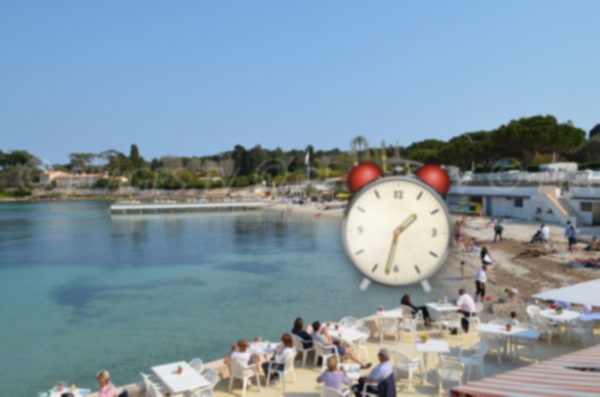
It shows 1:32
